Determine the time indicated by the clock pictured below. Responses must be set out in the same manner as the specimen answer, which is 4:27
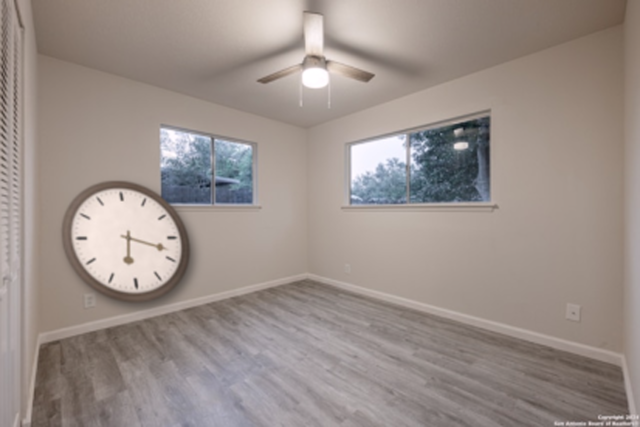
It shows 6:18
